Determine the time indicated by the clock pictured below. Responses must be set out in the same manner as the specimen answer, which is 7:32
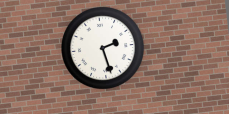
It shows 2:28
